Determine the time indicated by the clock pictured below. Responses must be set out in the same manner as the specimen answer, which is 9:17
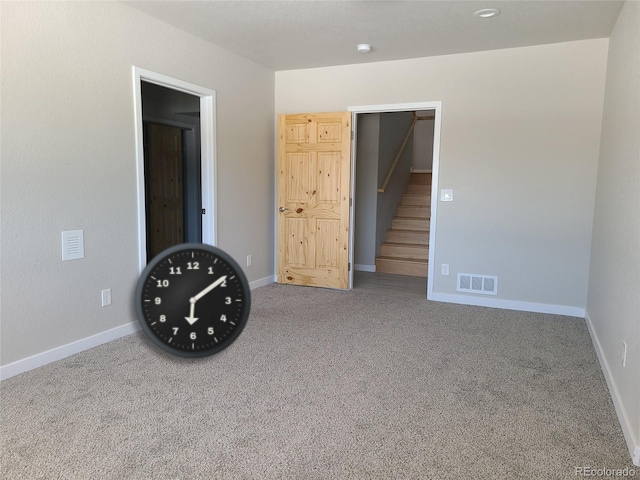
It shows 6:09
